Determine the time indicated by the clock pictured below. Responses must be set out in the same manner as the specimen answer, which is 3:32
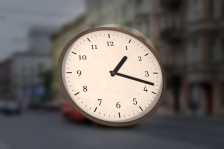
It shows 1:18
